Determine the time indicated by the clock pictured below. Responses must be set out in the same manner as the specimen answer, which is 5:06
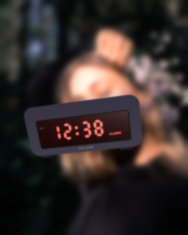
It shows 12:38
